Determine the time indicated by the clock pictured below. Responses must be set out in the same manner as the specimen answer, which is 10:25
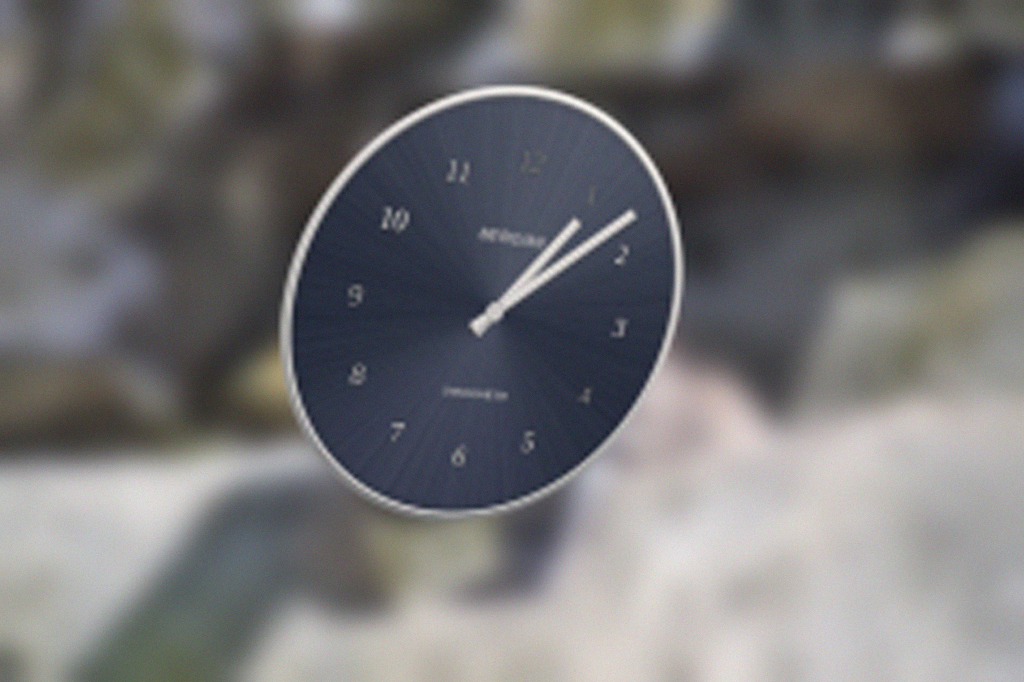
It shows 1:08
